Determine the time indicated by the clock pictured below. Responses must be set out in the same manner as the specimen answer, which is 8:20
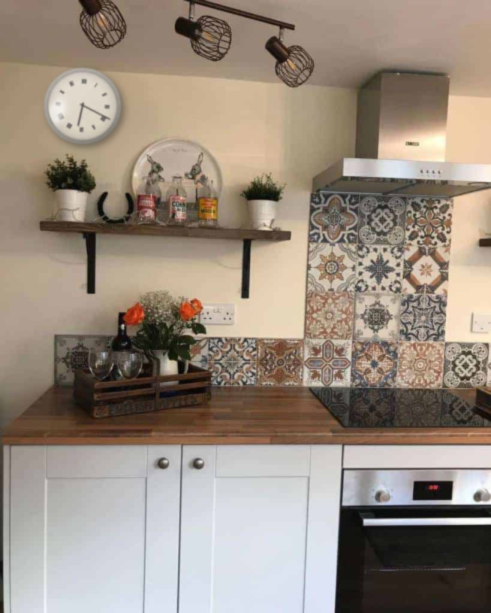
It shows 6:19
